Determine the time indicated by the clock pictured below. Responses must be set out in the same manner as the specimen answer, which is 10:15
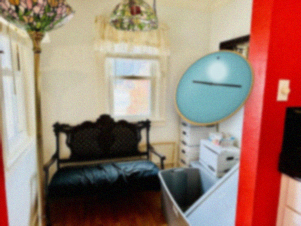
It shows 9:16
